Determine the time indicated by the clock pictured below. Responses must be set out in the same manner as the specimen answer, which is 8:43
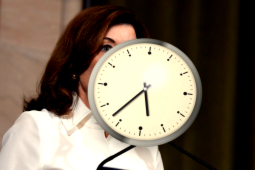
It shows 5:37
